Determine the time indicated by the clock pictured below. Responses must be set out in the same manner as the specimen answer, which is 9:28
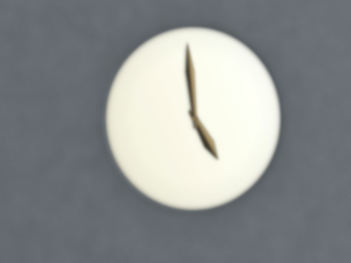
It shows 4:59
